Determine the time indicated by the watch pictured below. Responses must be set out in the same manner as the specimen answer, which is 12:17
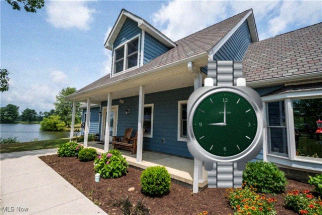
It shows 9:00
